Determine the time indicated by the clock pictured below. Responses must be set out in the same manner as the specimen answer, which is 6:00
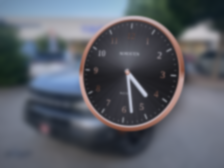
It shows 4:28
